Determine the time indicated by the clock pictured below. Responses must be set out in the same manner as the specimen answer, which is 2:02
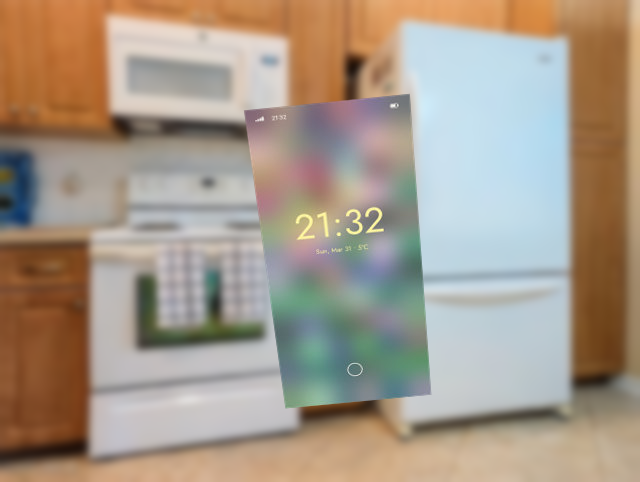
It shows 21:32
